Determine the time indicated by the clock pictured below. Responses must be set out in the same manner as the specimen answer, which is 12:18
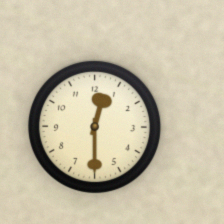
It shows 12:30
